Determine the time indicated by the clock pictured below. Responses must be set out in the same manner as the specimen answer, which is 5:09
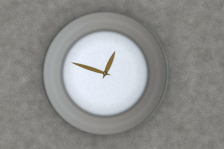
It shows 12:48
